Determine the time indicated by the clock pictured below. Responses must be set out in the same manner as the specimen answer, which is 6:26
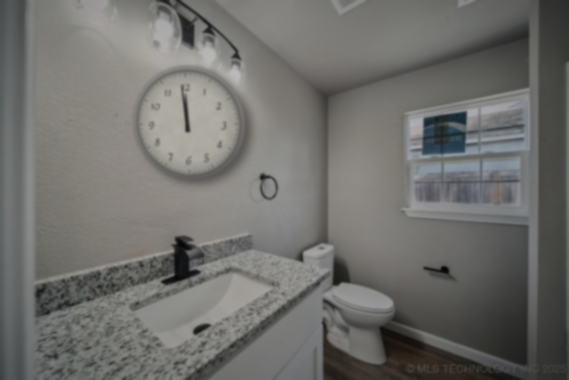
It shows 11:59
